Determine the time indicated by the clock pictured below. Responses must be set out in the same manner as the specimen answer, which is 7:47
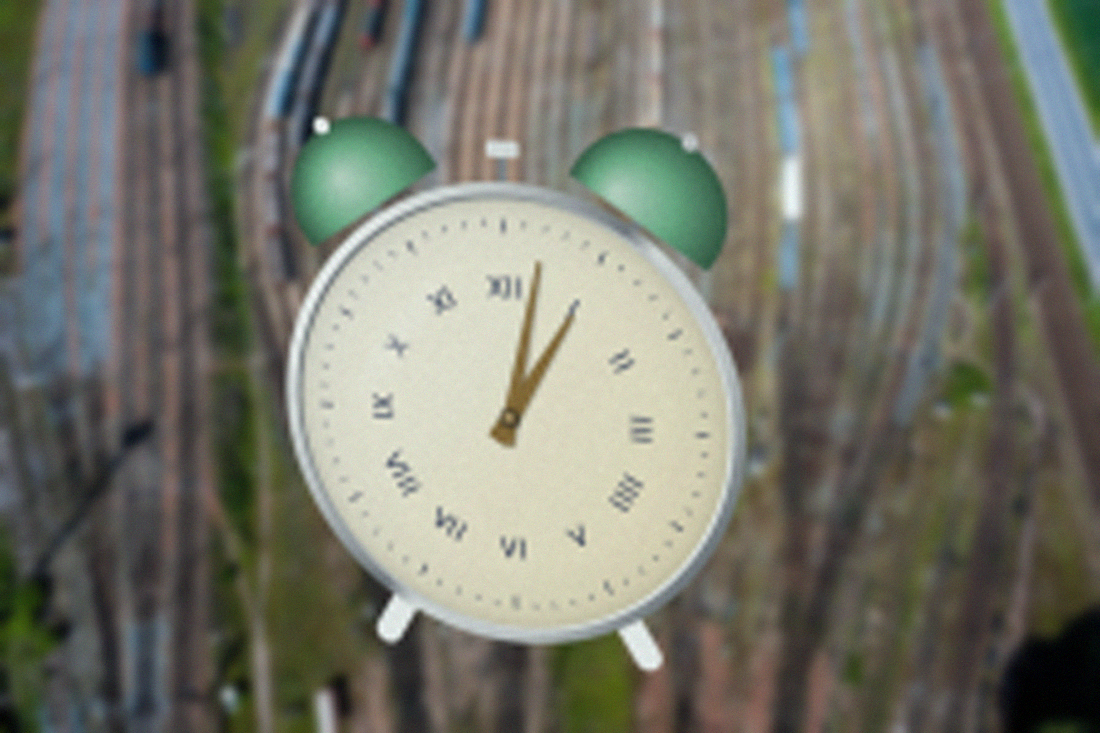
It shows 1:02
